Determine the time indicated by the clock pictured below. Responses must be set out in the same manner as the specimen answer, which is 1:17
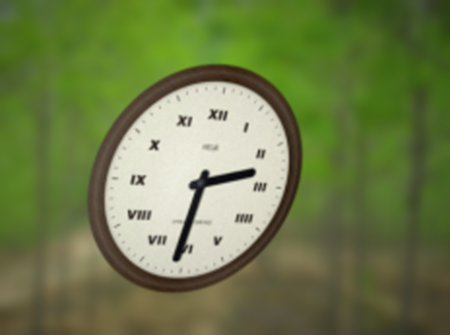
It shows 2:31
